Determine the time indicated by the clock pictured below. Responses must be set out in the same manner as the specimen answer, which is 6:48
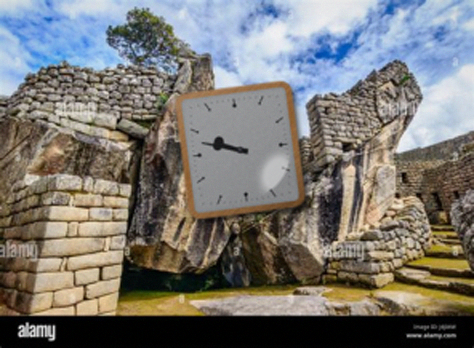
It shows 9:48
